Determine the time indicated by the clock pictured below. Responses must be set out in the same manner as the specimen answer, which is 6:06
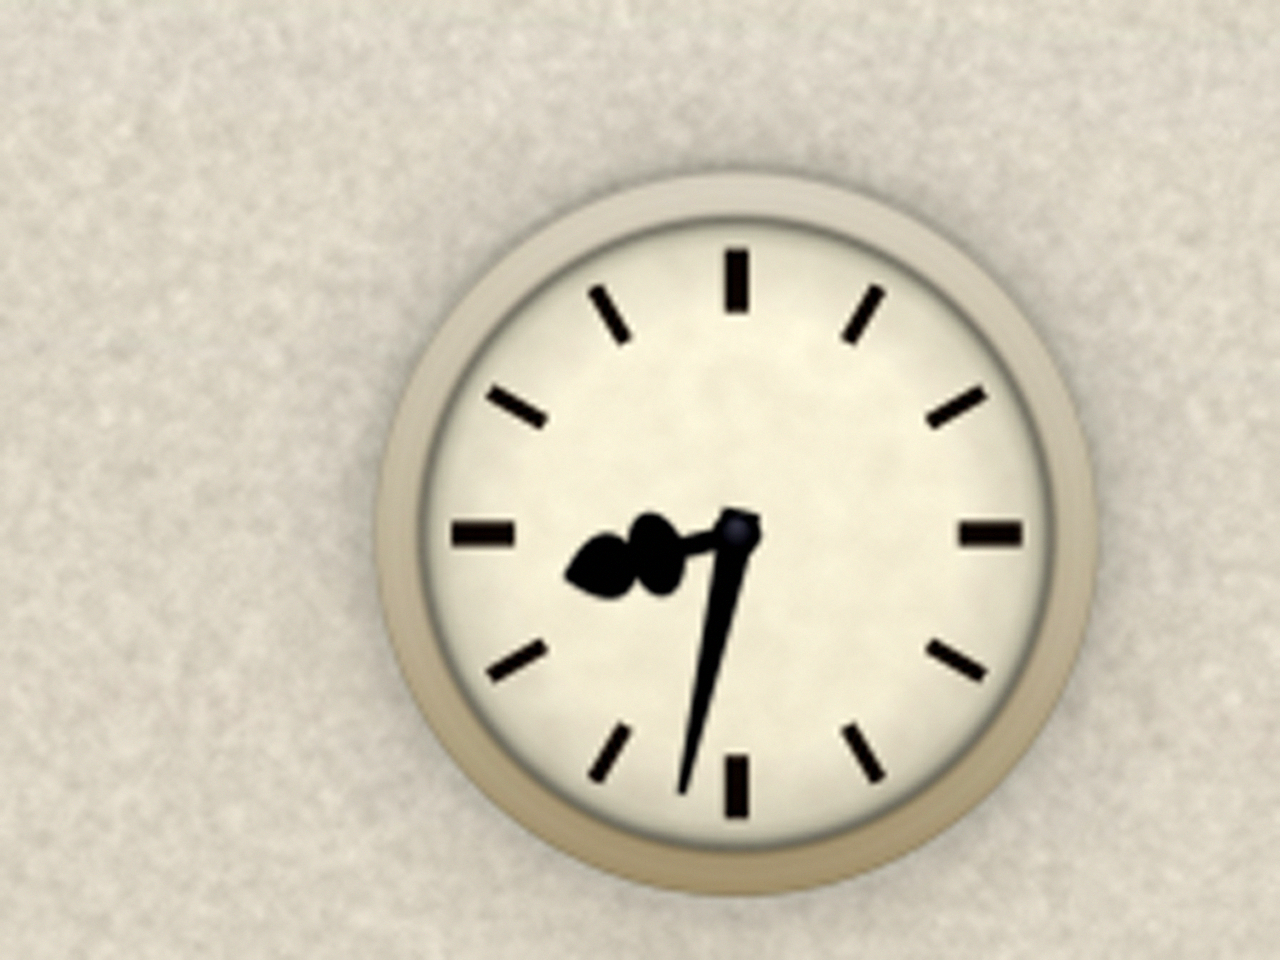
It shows 8:32
